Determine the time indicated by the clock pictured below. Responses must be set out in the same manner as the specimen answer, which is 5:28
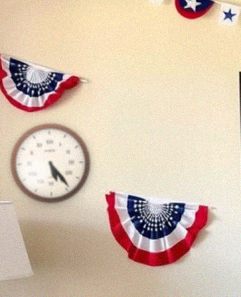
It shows 5:24
